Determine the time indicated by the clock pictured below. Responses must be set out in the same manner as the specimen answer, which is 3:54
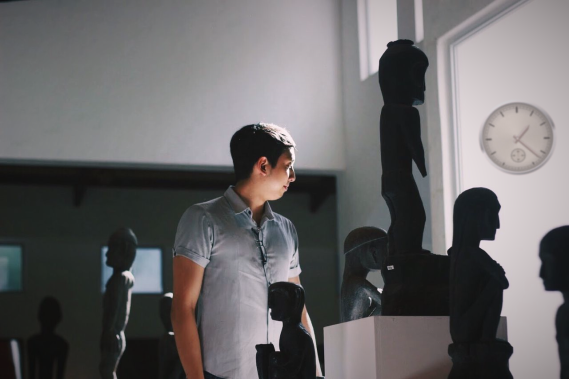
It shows 1:22
